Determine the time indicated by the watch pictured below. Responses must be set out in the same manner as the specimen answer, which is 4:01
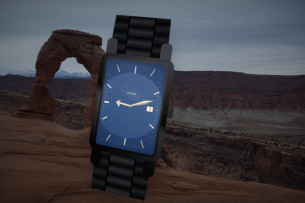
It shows 9:12
